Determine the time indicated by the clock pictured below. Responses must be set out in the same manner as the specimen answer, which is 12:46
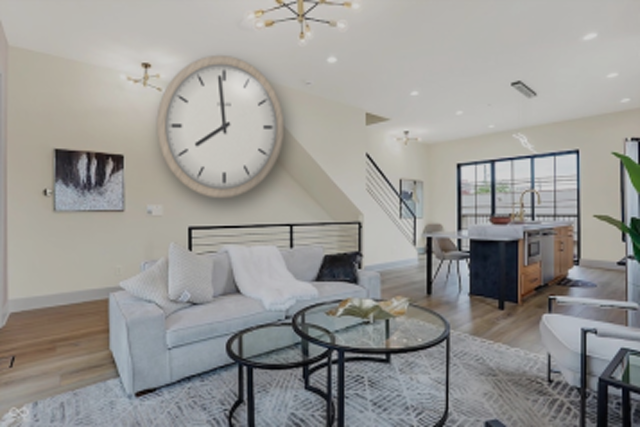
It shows 7:59
